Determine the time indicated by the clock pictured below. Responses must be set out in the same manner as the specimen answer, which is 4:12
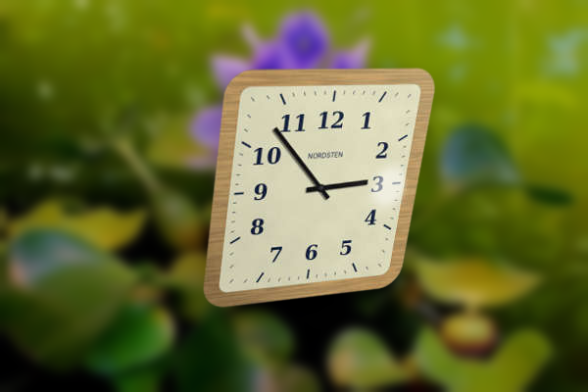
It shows 2:53
